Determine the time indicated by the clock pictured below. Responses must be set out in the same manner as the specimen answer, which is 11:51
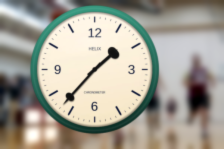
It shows 1:37
